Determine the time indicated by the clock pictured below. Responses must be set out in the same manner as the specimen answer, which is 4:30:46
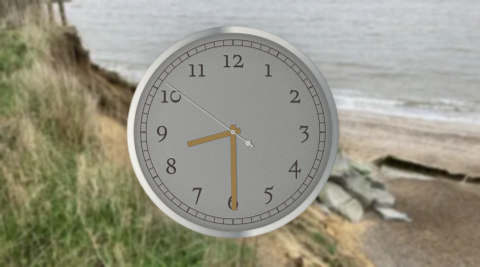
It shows 8:29:51
